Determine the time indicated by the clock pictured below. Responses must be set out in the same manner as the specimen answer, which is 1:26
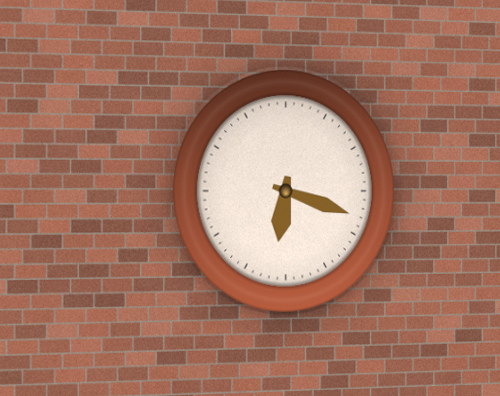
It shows 6:18
